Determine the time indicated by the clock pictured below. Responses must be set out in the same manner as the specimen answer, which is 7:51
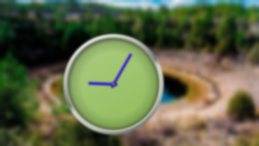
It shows 9:05
